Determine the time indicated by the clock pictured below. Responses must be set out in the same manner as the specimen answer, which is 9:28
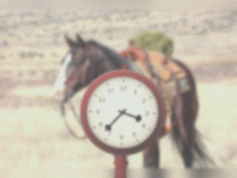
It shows 3:37
